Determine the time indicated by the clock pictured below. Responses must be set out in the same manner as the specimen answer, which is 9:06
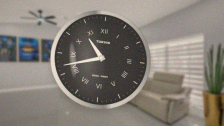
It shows 10:42
